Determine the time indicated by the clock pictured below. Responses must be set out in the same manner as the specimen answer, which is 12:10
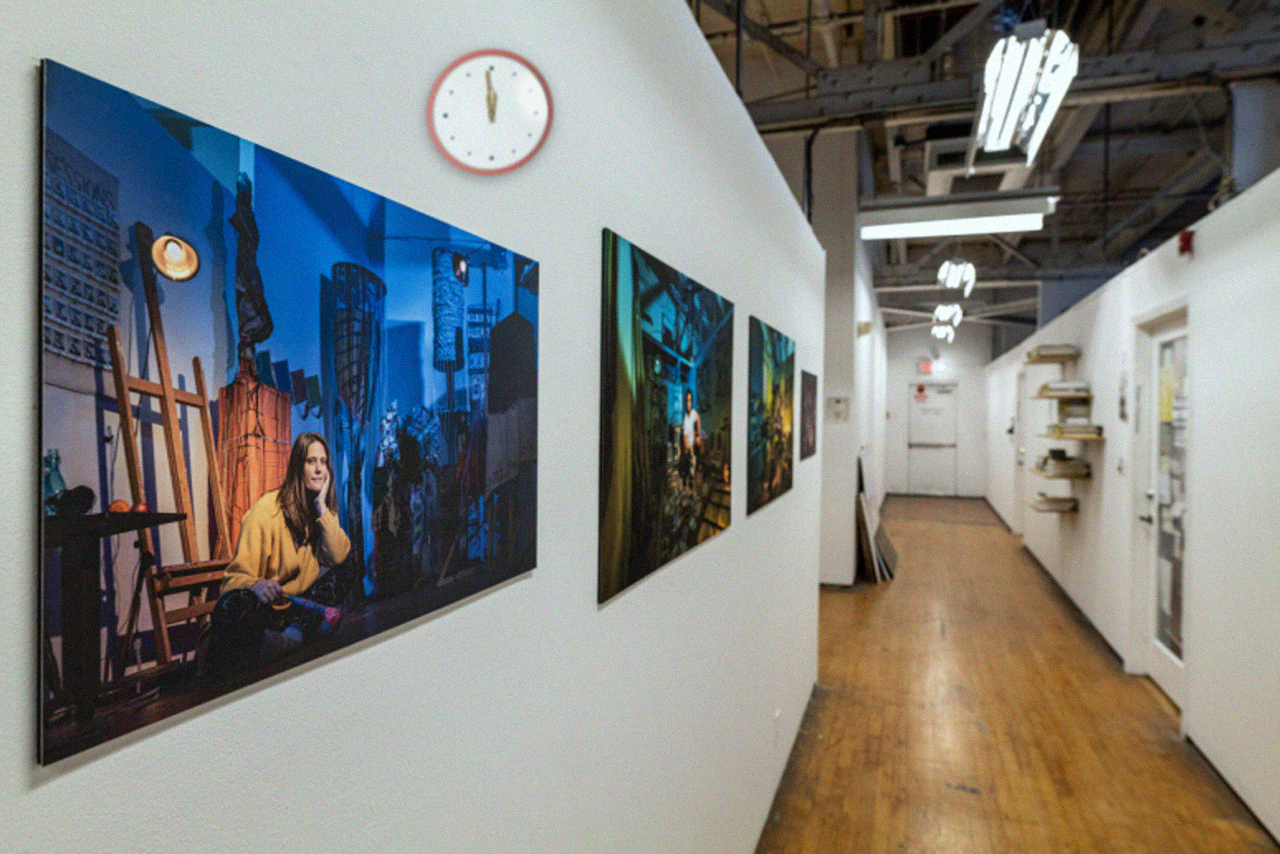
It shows 11:59
